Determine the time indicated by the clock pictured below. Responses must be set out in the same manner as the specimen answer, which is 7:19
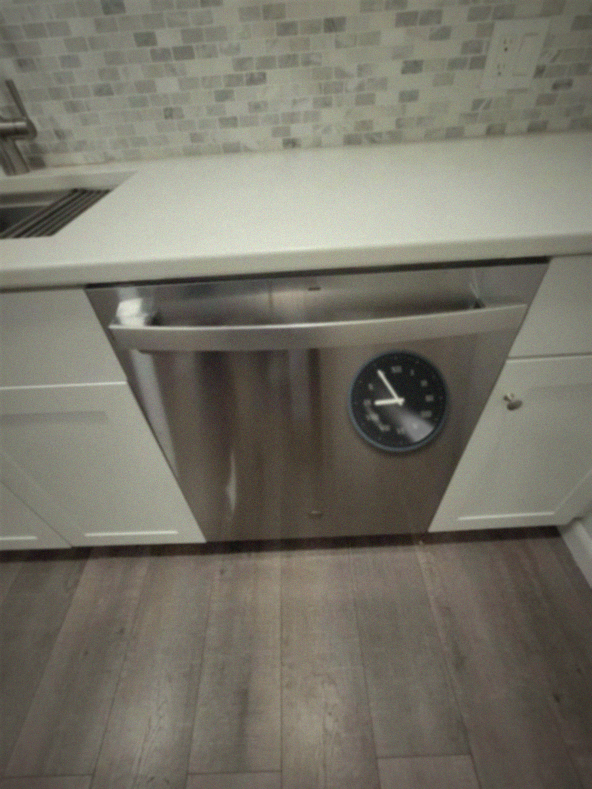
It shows 8:55
